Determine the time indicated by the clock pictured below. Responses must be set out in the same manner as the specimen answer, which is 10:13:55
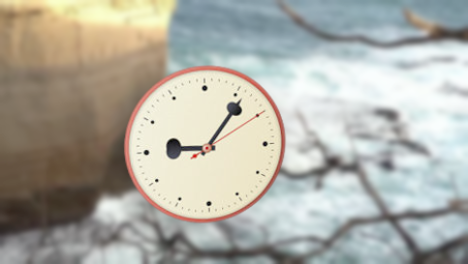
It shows 9:06:10
